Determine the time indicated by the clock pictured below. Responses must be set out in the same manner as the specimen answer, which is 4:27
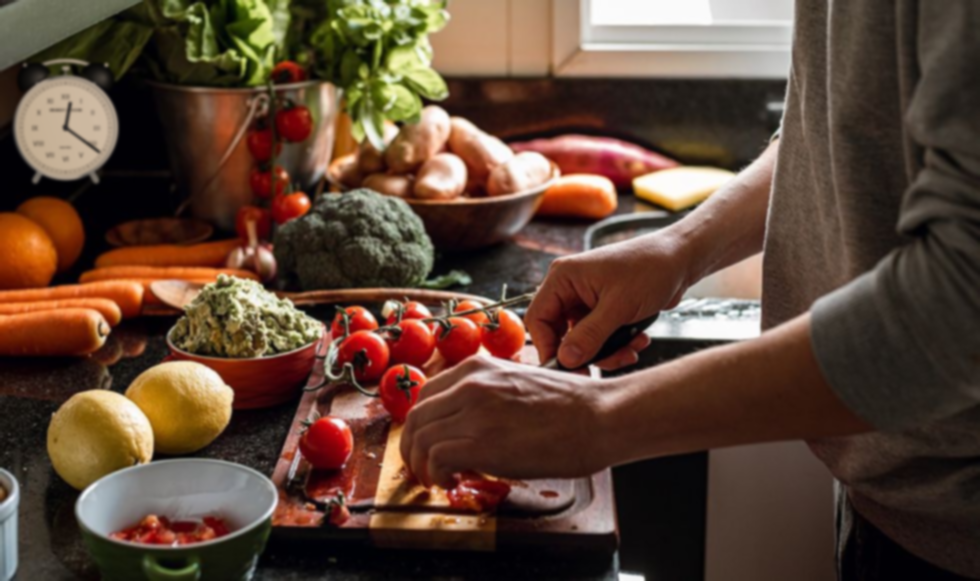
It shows 12:21
